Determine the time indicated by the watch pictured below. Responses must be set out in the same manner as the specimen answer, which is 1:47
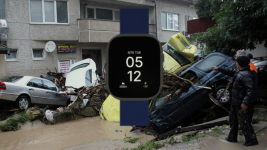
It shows 5:12
